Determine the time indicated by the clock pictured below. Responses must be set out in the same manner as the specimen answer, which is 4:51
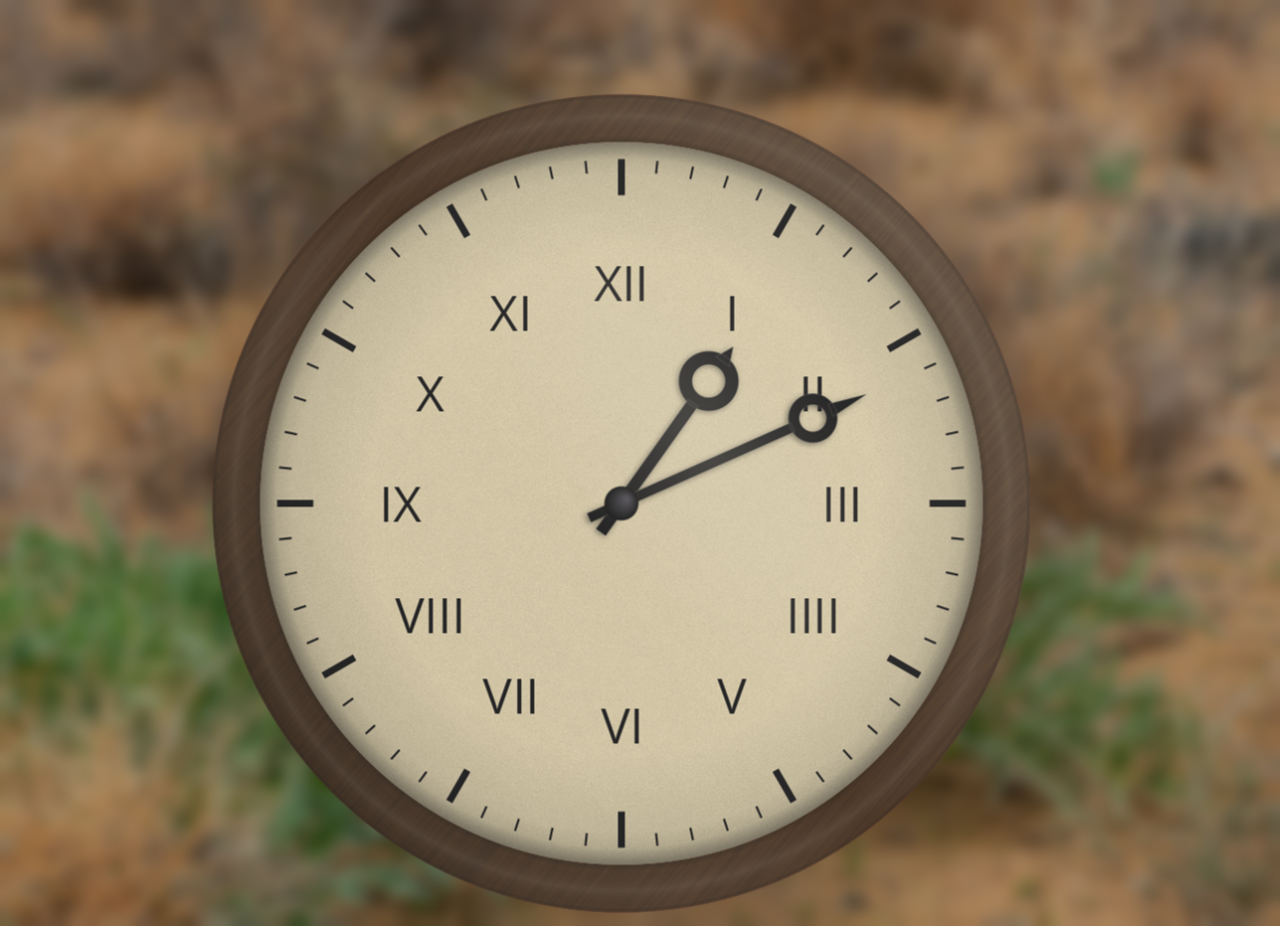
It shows 1:11
